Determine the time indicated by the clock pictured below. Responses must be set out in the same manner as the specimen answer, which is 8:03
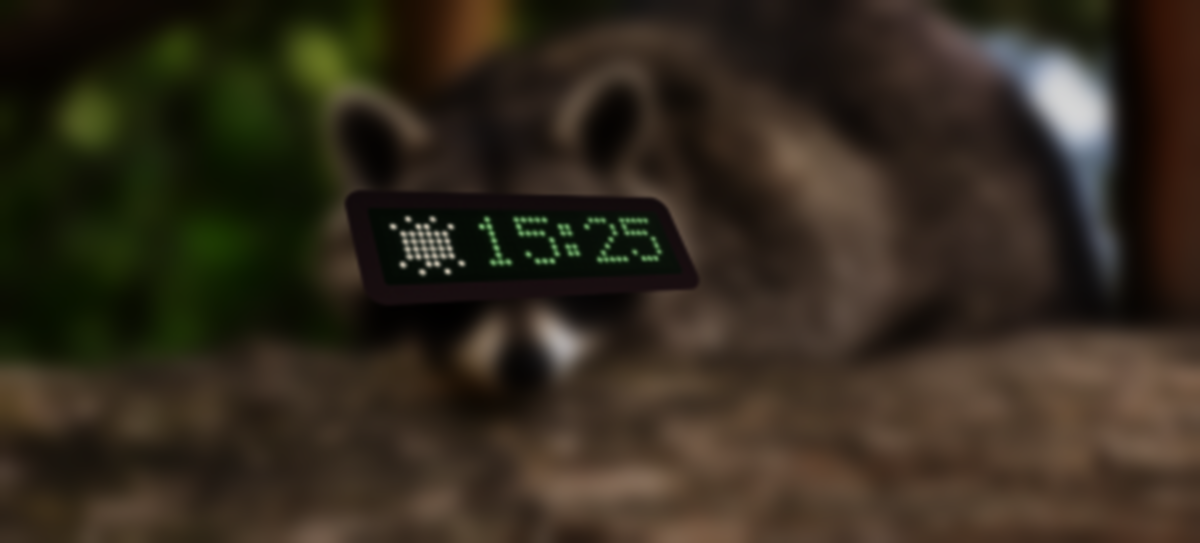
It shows 15:25
